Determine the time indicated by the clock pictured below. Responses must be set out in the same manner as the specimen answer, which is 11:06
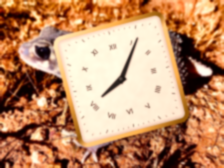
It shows 8:06
